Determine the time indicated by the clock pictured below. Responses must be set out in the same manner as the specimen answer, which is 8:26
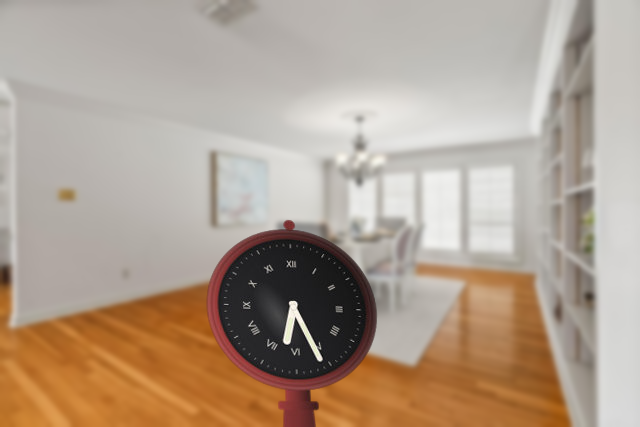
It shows 6:26
